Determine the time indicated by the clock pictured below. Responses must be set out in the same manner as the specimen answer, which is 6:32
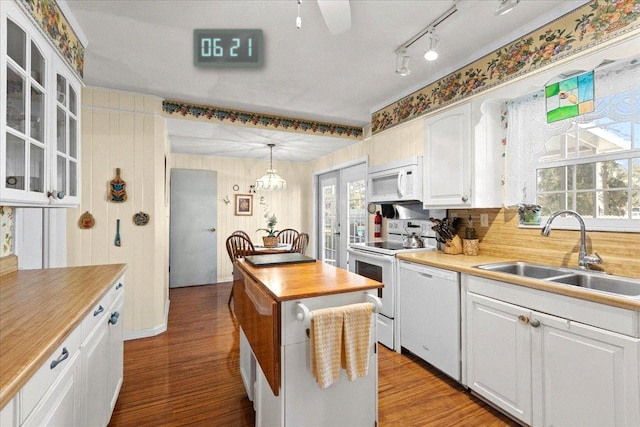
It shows 6:21
